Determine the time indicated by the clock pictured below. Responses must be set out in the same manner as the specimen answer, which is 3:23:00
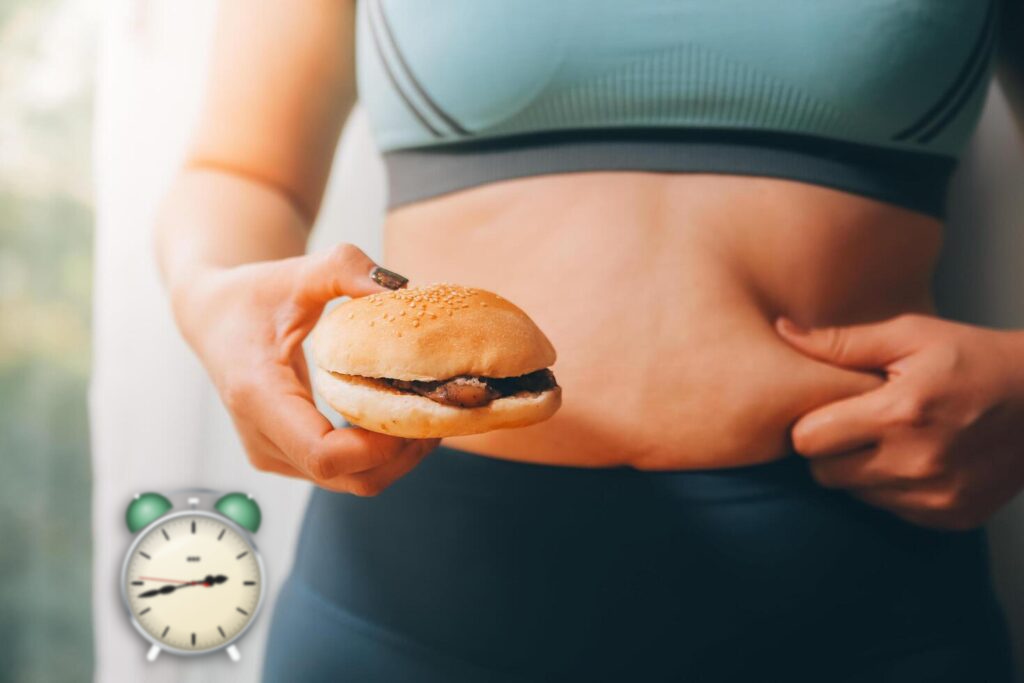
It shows 2:42:46
